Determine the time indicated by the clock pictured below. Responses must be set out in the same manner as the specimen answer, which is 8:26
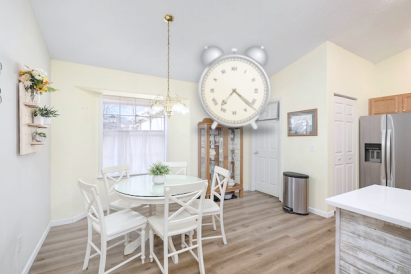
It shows 7:22
